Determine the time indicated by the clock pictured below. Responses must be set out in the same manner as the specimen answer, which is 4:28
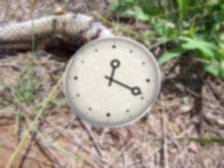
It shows 12:19
